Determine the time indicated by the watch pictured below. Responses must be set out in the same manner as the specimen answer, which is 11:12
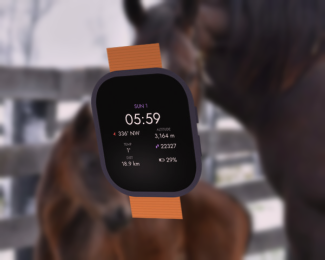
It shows 5:59
